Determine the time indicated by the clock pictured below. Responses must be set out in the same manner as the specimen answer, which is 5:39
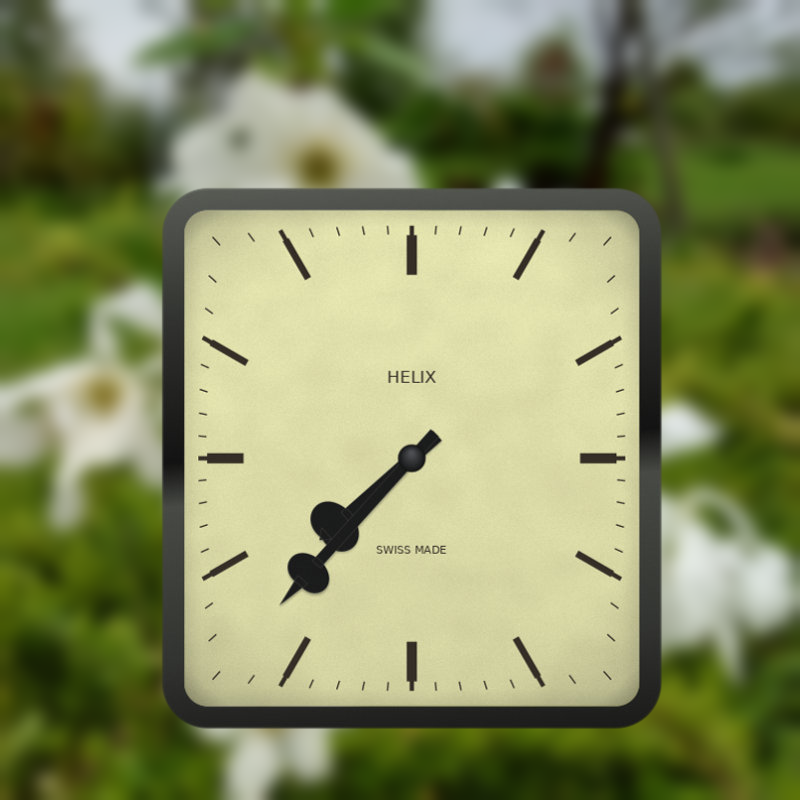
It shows 7:37
